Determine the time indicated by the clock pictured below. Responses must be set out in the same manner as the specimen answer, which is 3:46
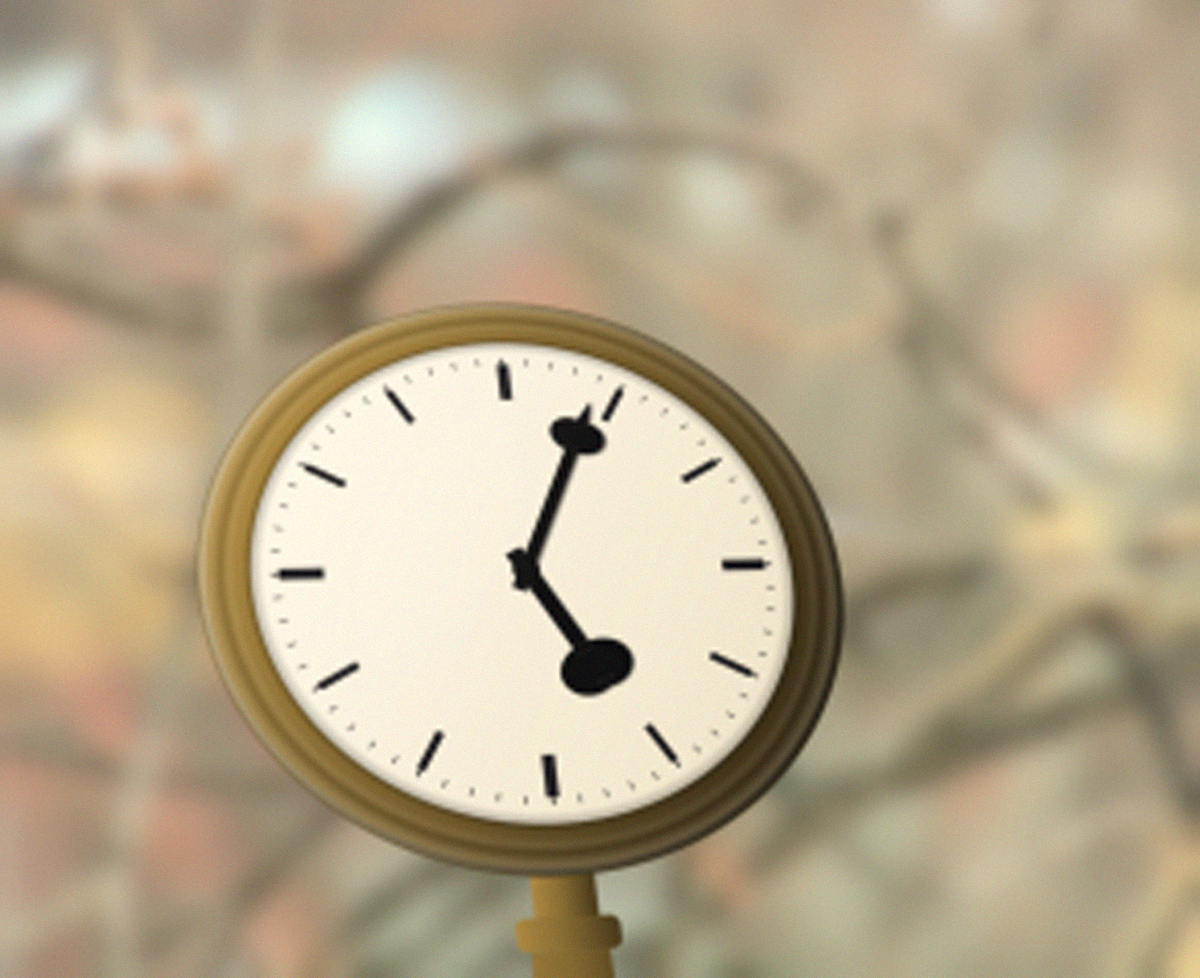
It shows 5:04
